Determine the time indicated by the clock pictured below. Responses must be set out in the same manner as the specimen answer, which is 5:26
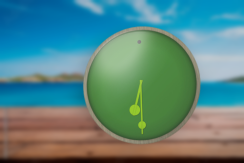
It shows 6:30
